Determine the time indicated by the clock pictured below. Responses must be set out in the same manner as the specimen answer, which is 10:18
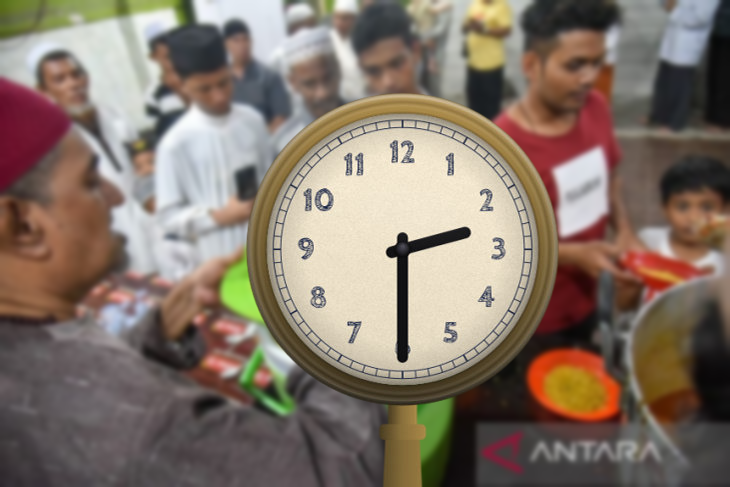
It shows 2:30
